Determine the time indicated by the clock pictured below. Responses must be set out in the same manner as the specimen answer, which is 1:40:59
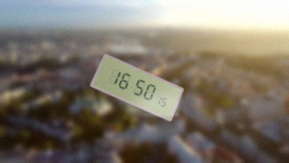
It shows 16:50:15
